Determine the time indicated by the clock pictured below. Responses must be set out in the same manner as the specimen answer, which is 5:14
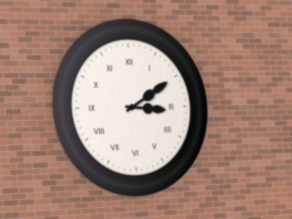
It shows 3:10
